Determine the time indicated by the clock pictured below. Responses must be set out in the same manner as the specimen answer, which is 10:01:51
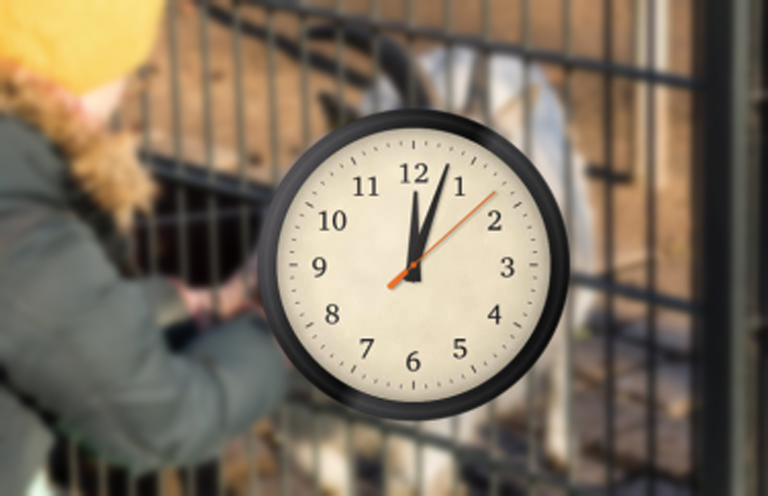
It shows 12:03:08
